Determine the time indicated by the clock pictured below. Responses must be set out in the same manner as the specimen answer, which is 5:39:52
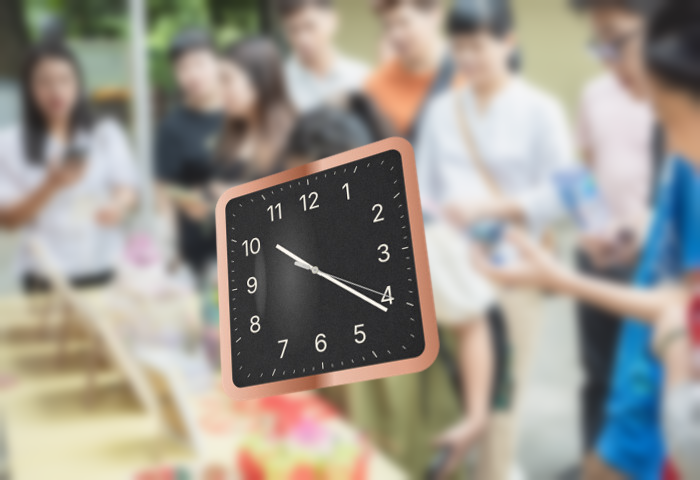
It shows 10:21:20
